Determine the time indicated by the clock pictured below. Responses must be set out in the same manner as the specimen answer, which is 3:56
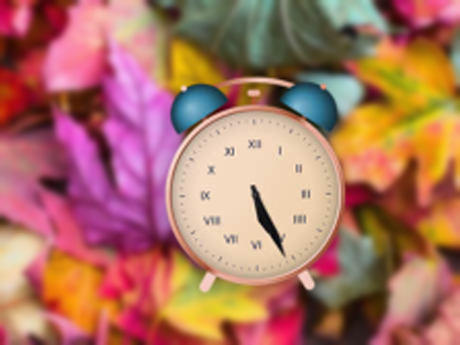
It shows 5:26
